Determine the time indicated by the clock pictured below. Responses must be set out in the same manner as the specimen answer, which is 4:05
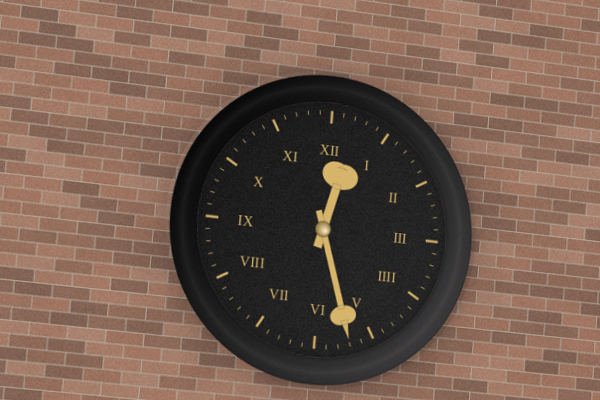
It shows 12:27
